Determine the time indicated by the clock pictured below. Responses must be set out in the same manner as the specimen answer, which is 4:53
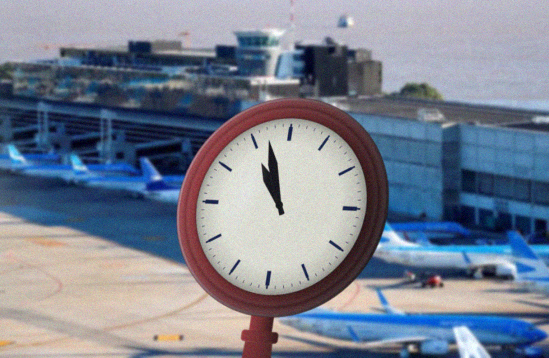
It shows 10:57
